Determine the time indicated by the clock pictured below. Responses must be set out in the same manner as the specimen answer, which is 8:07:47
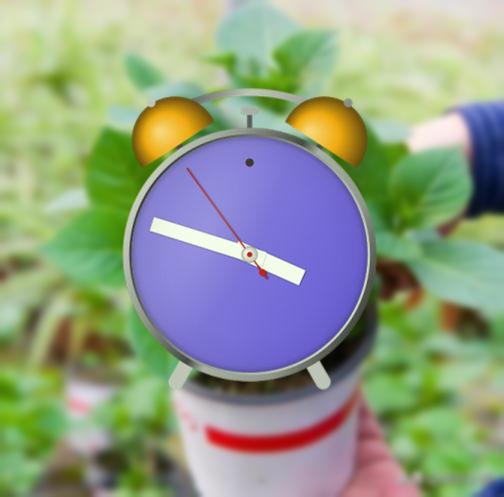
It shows 3:47:54
